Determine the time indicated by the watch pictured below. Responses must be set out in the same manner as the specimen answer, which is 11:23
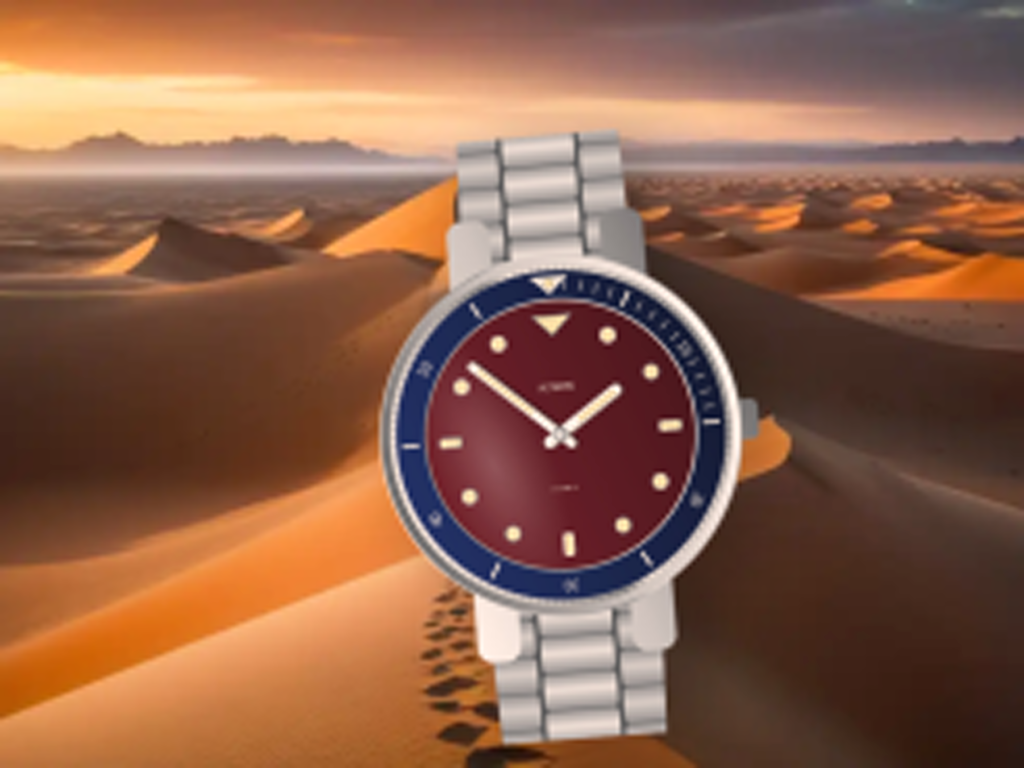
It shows 1:52
